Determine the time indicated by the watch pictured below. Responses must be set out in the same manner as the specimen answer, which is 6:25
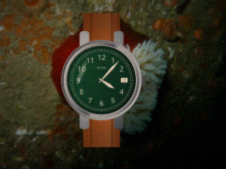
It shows 4:07
